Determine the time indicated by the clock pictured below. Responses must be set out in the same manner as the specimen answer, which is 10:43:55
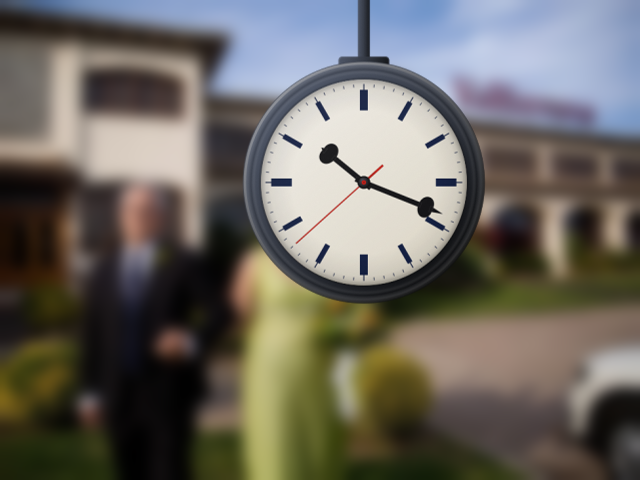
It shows 10:18:38
